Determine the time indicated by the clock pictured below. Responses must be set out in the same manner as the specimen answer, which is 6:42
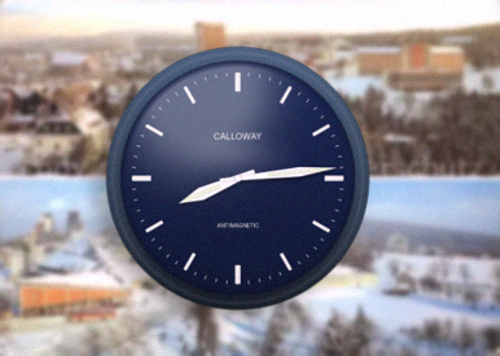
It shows 8:14
